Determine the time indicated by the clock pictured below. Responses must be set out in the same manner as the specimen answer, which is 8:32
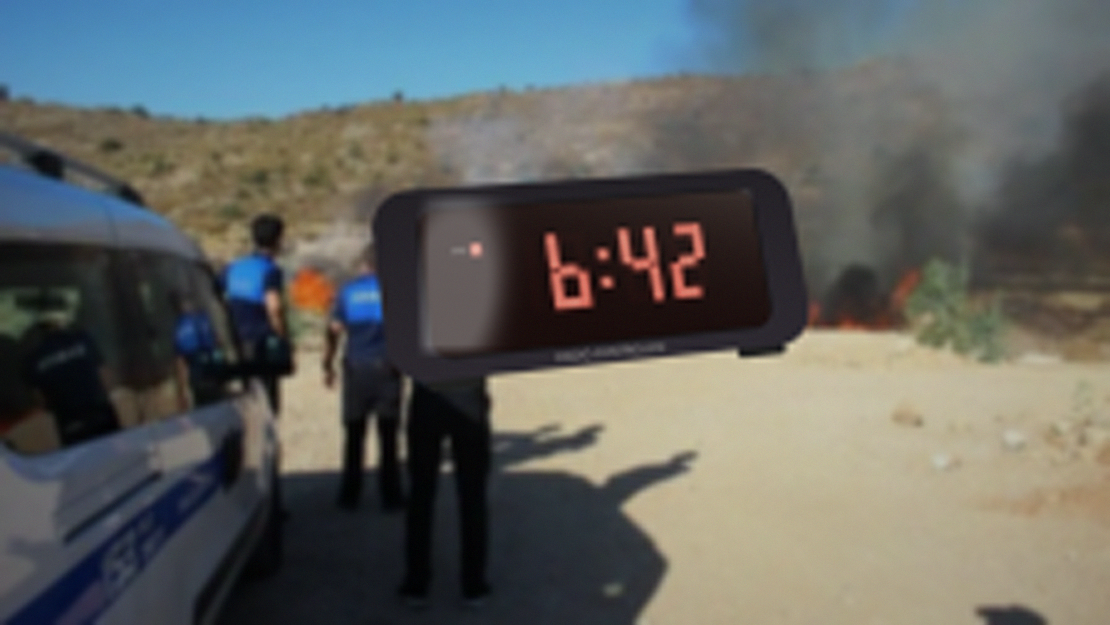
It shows 6:42
